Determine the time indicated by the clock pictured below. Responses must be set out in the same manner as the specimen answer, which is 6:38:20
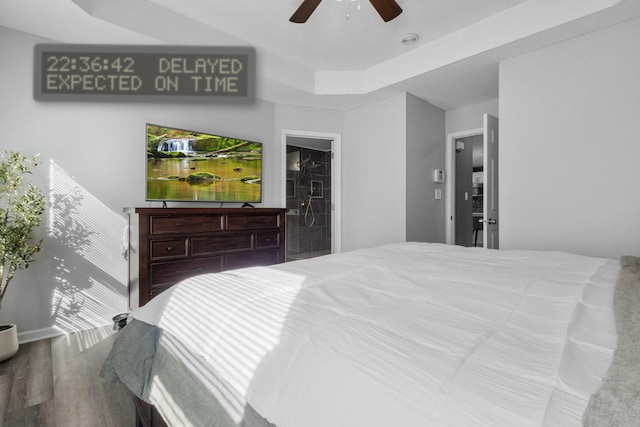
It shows 22:36:42
